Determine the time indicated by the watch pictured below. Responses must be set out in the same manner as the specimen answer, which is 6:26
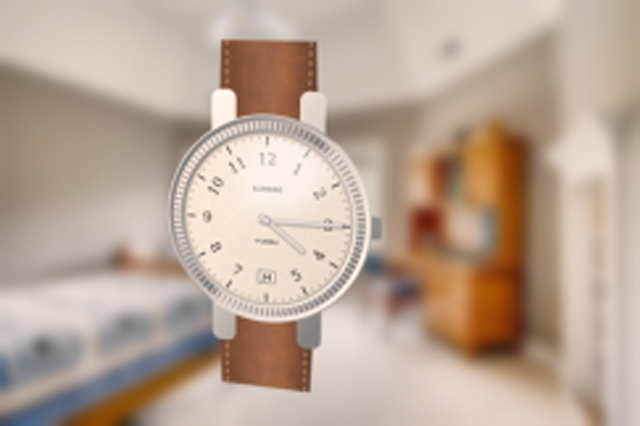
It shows 4:15
